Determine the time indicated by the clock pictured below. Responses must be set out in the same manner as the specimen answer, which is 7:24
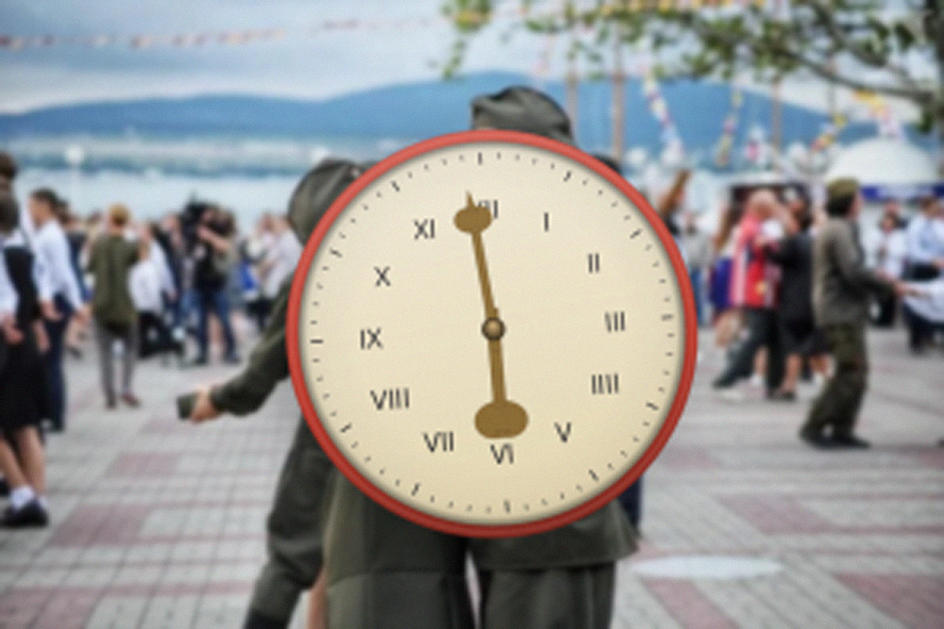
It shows 5:59
